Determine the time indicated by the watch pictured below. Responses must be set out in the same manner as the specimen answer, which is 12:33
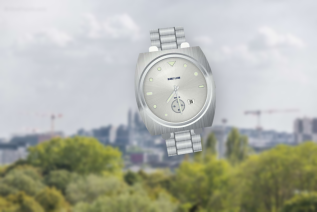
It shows 7:29
